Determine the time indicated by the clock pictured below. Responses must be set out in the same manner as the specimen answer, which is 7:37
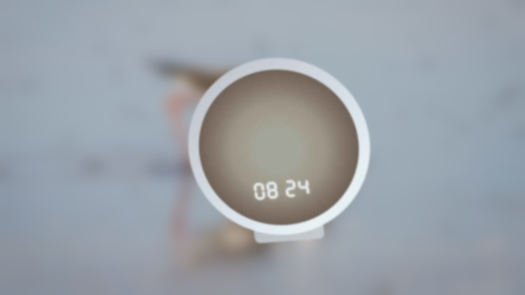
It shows 8:24
